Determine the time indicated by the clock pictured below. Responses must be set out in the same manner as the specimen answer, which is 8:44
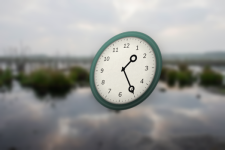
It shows 1:25
